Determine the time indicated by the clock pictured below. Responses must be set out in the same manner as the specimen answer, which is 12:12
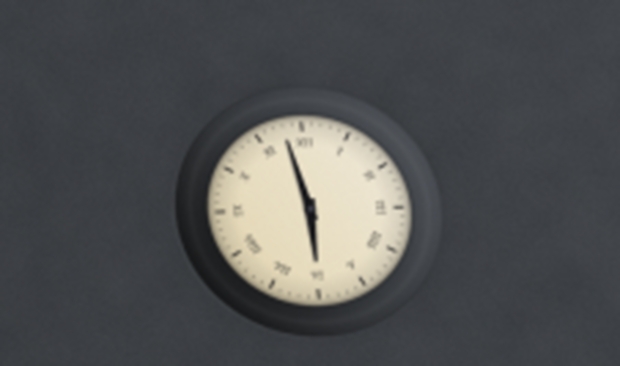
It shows 5:58
